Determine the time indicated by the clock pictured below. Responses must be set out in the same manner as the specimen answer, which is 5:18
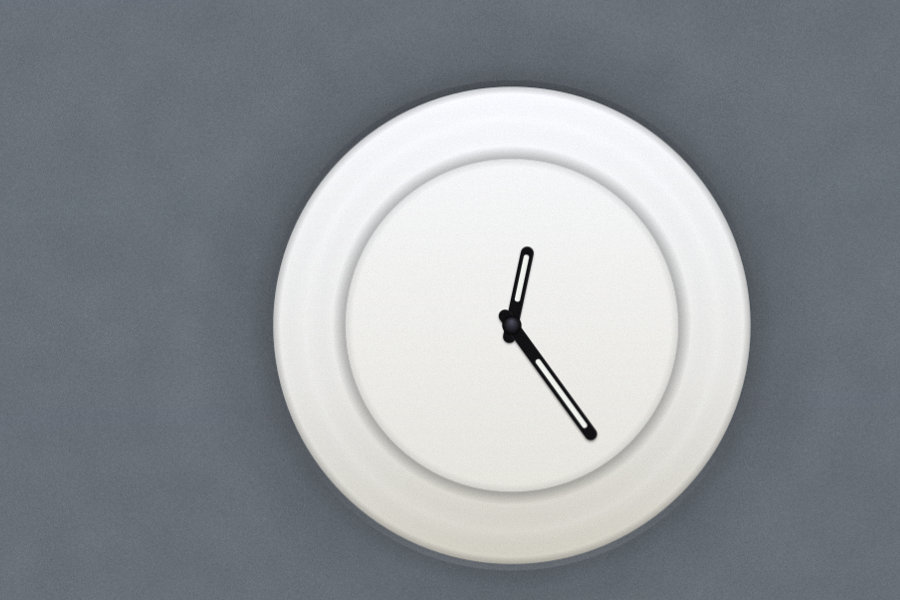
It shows 12:24
